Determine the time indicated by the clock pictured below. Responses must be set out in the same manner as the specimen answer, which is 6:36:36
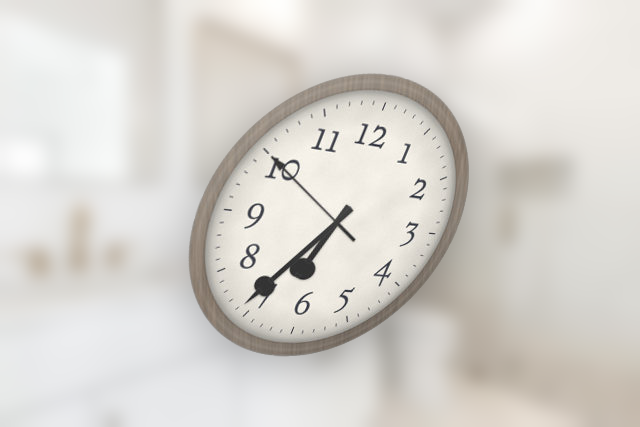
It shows 6:35:50
